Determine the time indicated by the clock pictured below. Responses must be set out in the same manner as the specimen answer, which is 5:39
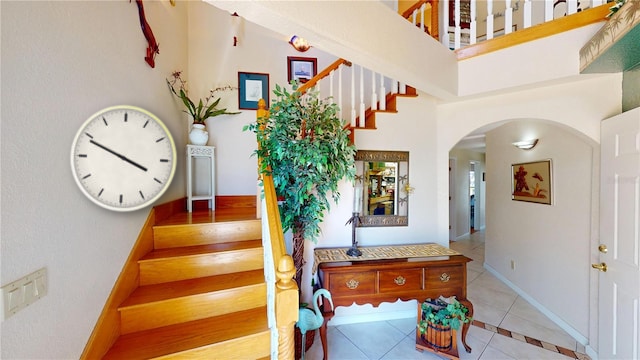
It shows 3:49
